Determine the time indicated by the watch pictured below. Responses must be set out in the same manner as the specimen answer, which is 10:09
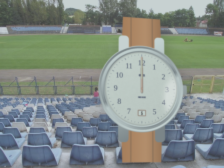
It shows 12:00
